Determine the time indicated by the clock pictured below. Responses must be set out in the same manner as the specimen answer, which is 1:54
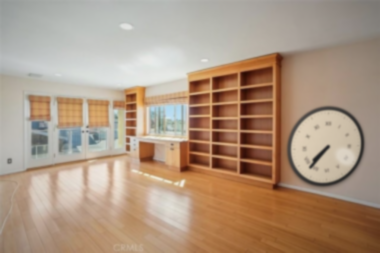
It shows 7:37
